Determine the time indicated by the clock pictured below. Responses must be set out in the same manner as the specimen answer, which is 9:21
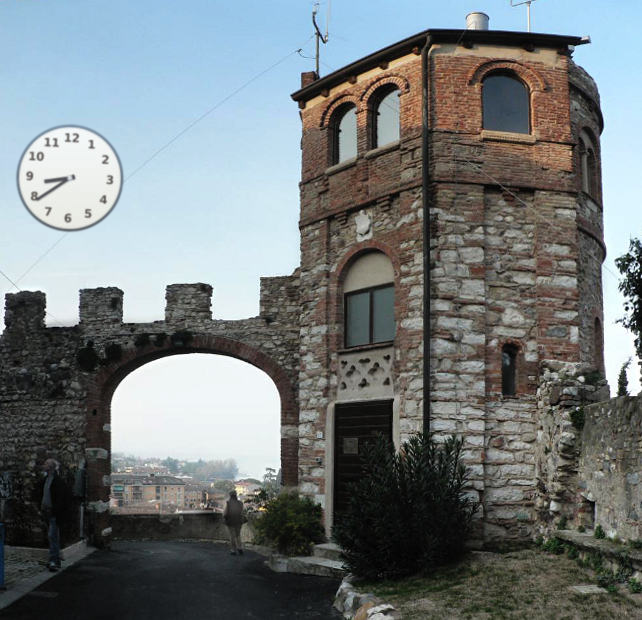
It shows 8:39
